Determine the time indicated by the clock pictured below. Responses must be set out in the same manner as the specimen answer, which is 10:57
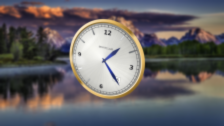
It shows 1:23
